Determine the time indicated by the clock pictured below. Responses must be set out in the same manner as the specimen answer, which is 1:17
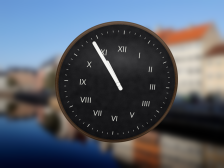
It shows 10:54
